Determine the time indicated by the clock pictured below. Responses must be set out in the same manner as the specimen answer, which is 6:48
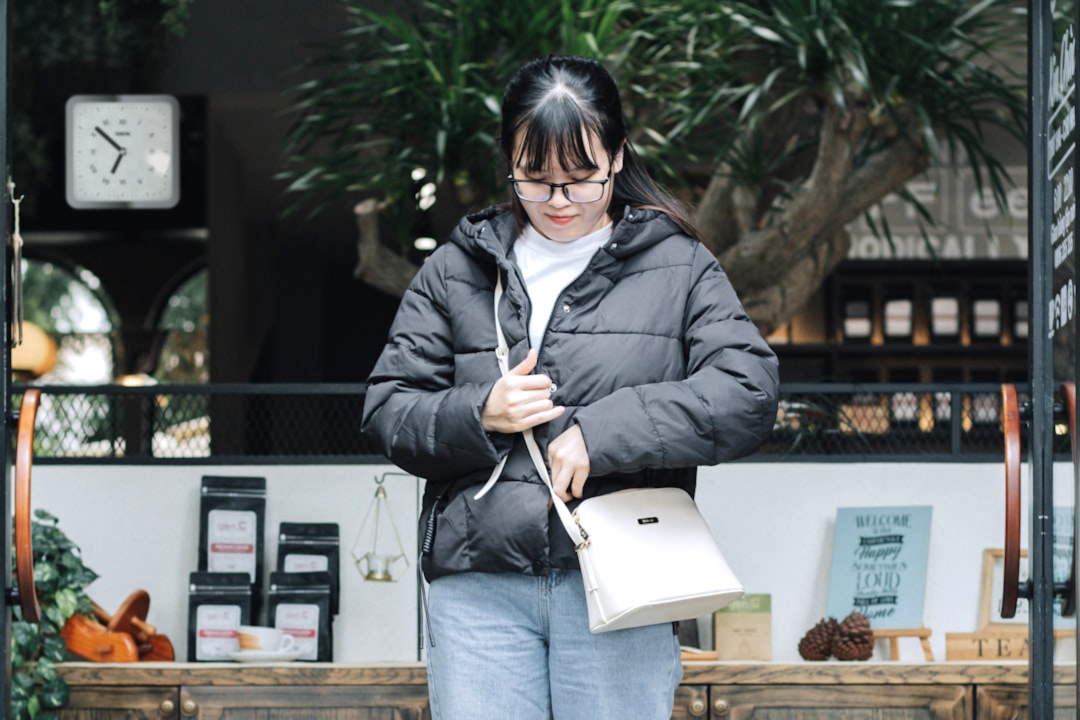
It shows 6:52
